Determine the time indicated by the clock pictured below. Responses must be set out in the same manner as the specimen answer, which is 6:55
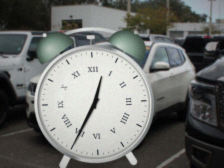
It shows 12:35
